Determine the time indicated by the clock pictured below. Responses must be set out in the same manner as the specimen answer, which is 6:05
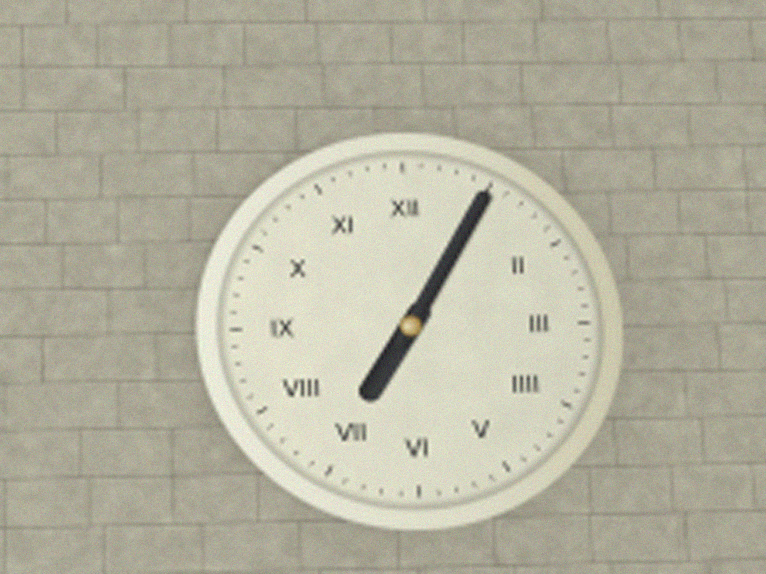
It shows 7:05
